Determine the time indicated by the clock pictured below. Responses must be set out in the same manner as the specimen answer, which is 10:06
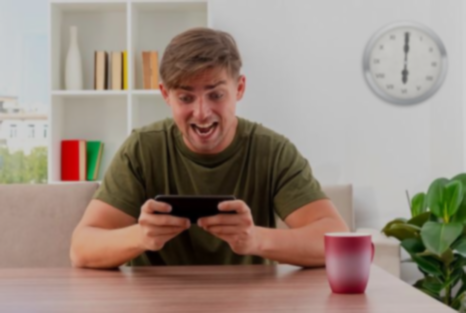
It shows 6:00
